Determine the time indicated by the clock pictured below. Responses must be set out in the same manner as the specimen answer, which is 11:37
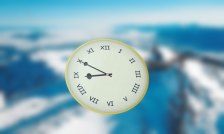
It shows 8:50
